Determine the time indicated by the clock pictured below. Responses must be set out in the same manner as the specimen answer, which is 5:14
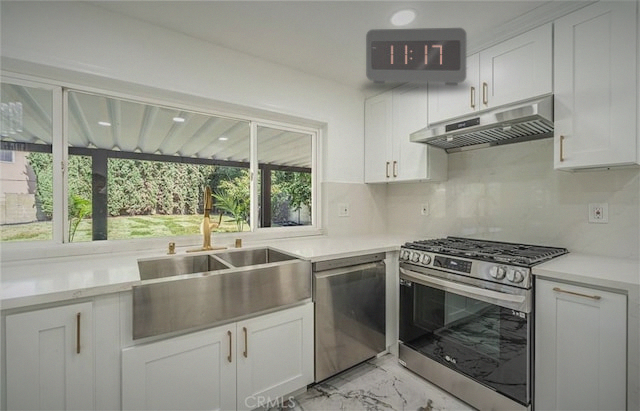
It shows 11:17
